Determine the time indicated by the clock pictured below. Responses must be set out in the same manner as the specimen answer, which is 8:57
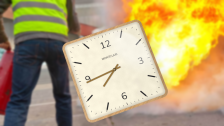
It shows 7:44
